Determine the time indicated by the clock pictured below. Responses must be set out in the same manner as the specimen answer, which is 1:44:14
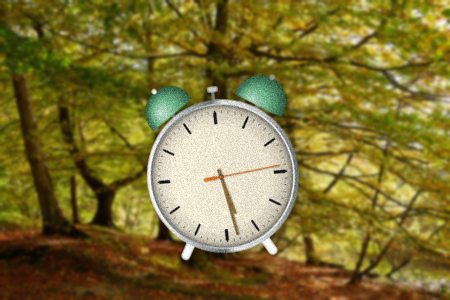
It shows 5:28:14
